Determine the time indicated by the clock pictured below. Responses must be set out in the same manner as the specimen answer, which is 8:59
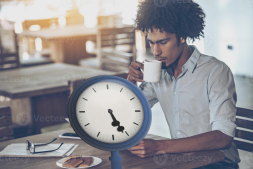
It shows 5:26
